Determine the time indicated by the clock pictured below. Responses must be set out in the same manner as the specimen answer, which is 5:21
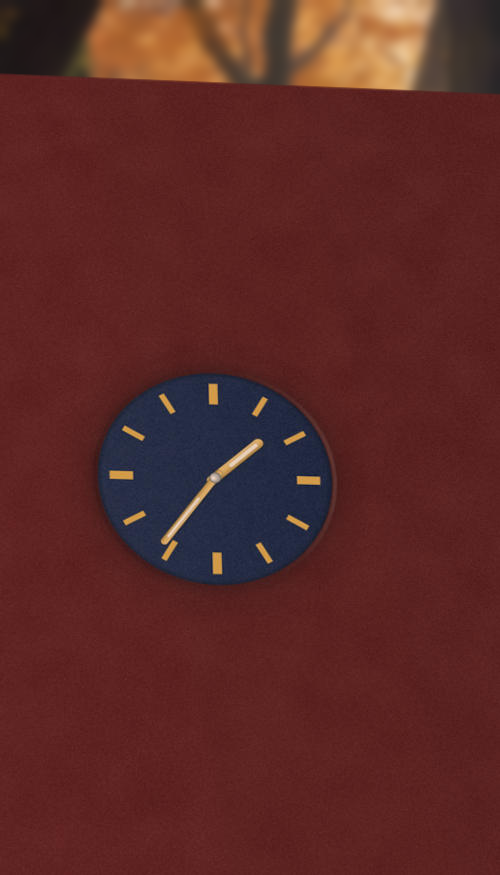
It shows 1:36
